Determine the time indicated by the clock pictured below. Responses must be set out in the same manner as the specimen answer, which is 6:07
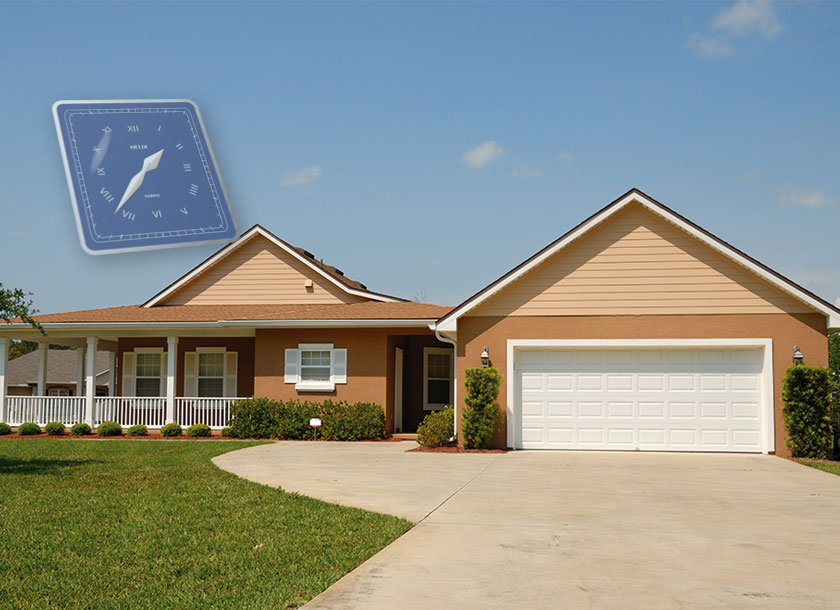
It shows 1:37
